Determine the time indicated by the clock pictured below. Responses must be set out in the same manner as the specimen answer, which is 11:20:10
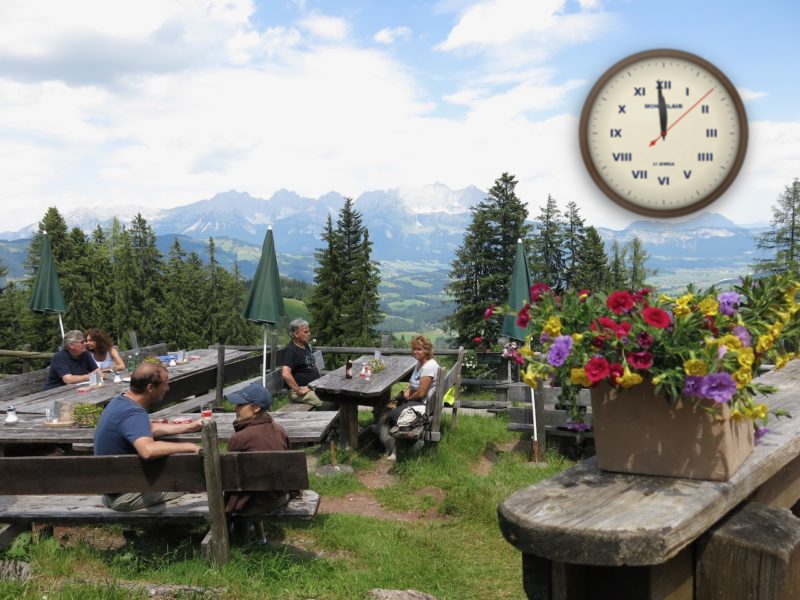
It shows 11:59:08
